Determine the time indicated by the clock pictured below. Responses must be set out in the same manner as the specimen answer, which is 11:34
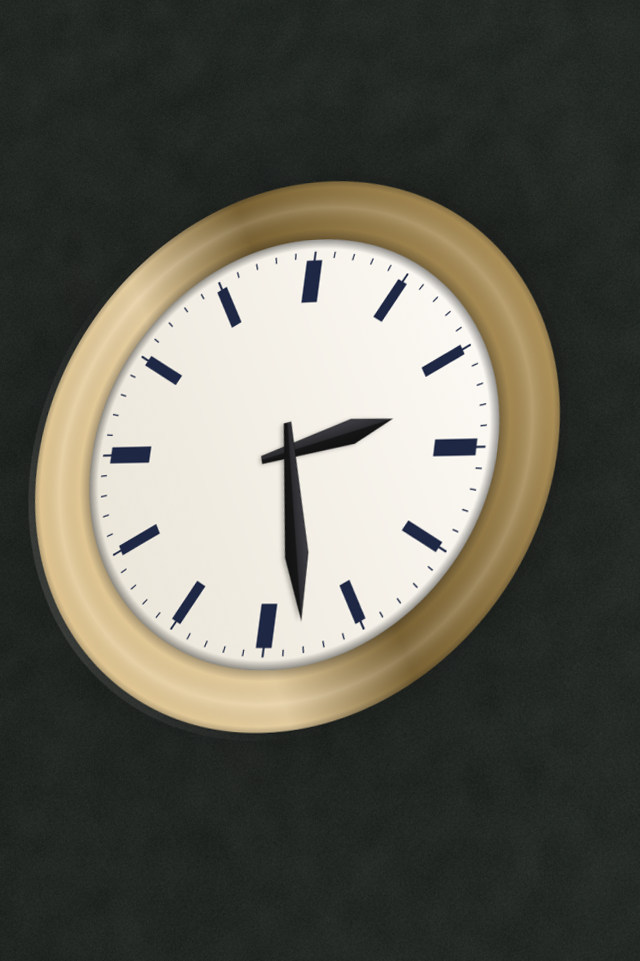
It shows 2:28
